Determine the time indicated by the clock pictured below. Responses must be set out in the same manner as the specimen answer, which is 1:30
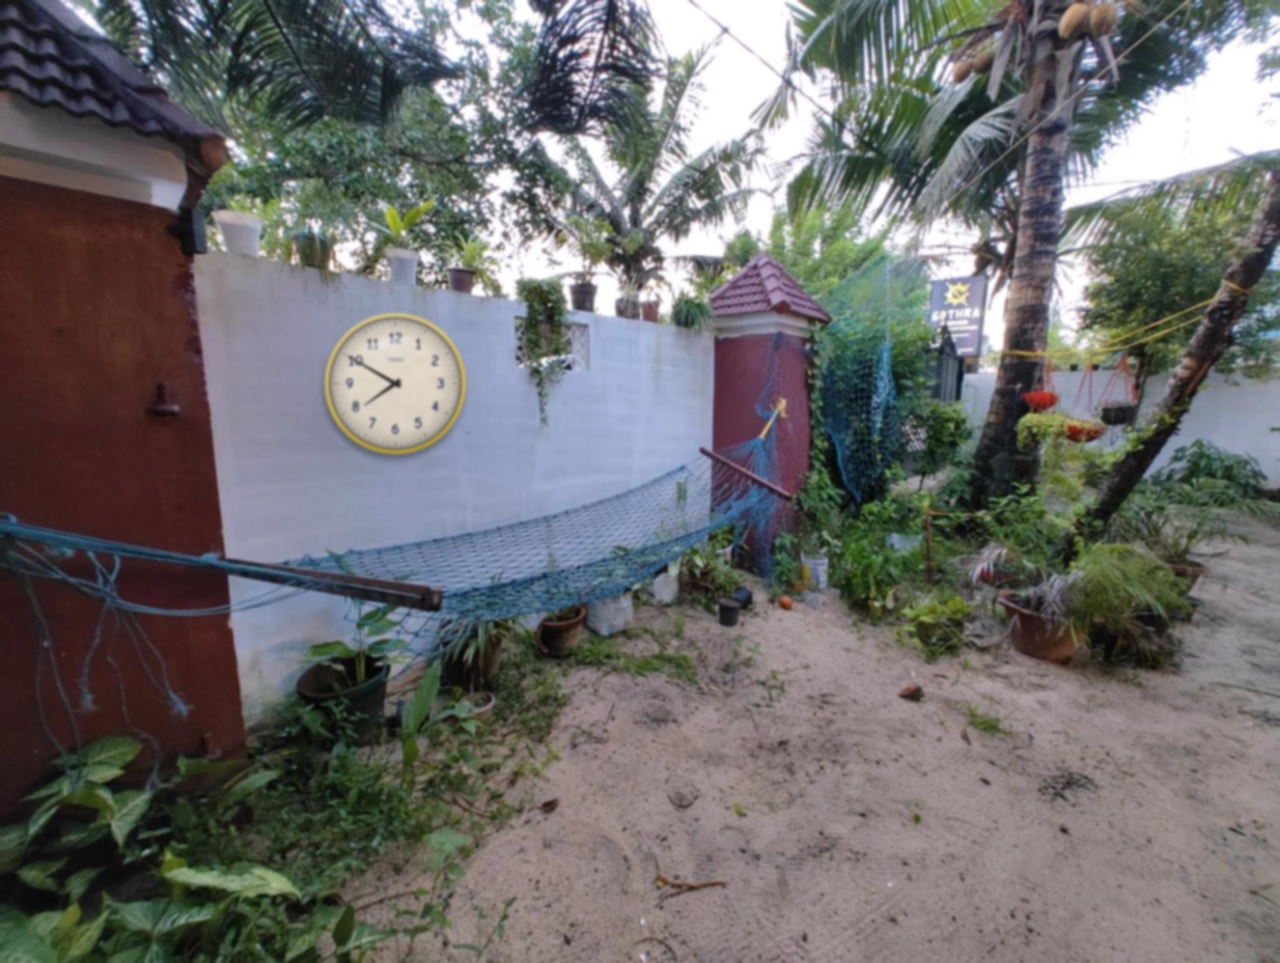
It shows 7:50
